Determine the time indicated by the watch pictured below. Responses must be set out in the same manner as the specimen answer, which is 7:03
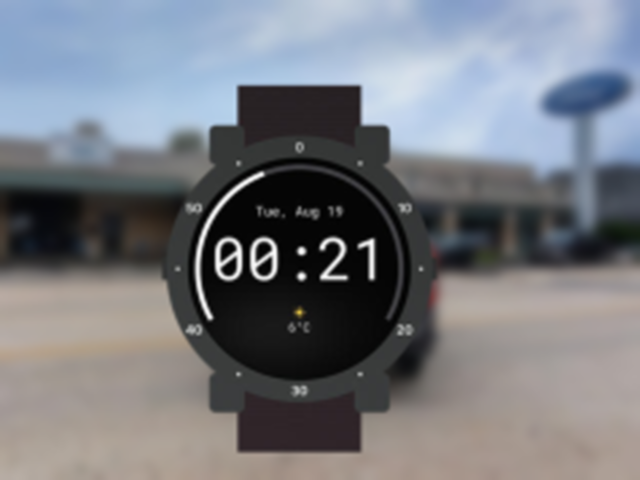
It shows 0:21
